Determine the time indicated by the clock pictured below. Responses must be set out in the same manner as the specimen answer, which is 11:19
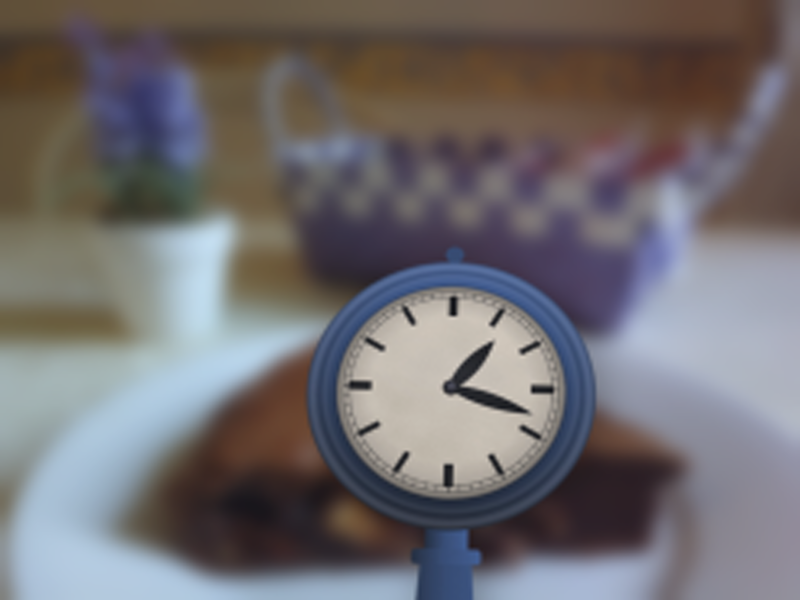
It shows 1:18
